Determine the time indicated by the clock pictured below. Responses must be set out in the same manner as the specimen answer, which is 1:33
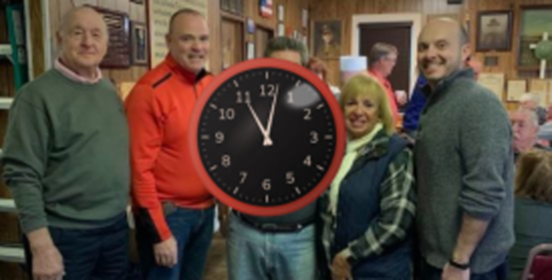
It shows 11:02
